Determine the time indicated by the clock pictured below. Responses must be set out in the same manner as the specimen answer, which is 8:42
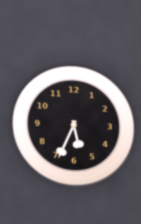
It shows 5:34
